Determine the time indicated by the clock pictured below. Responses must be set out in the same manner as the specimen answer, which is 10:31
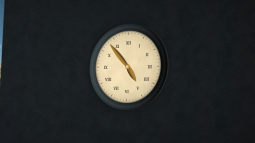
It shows 4:53
